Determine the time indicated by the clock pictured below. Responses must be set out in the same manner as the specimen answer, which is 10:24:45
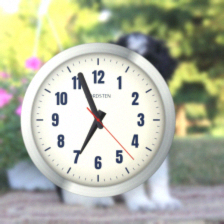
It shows 6:56:23
